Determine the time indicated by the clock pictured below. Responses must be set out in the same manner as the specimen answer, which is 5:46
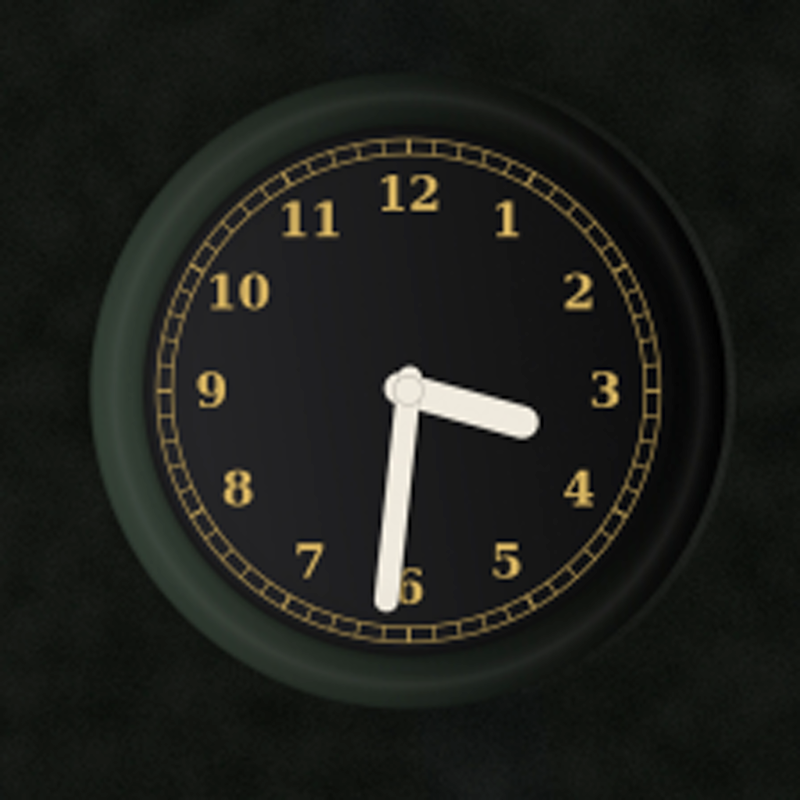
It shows 3:31
